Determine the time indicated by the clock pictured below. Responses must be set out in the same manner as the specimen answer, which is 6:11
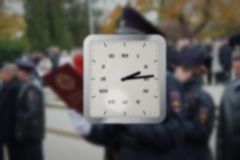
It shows 2:14
